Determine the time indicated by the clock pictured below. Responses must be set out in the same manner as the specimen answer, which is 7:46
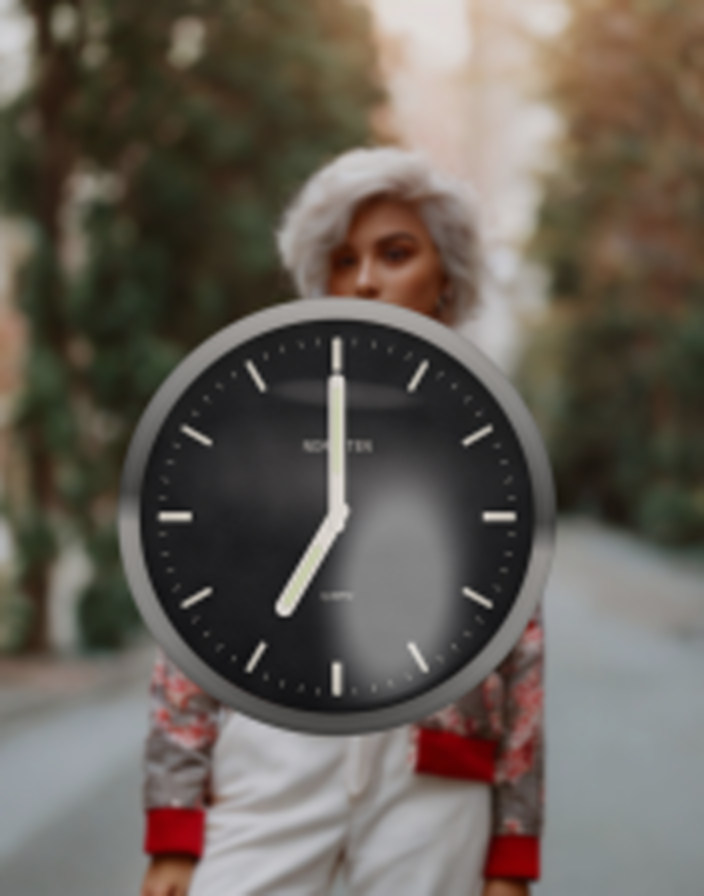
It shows 7:00
